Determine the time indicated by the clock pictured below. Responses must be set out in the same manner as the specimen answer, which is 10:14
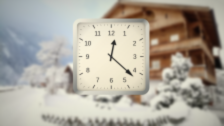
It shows 12:22
